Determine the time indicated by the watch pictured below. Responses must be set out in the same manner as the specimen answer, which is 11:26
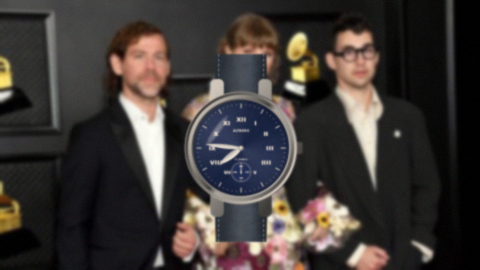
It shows 7:46
